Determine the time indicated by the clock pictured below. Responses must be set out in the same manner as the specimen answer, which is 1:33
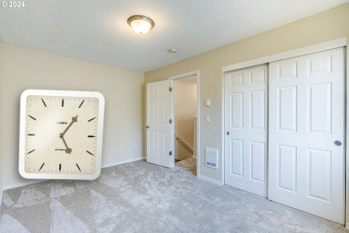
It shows 5:06
